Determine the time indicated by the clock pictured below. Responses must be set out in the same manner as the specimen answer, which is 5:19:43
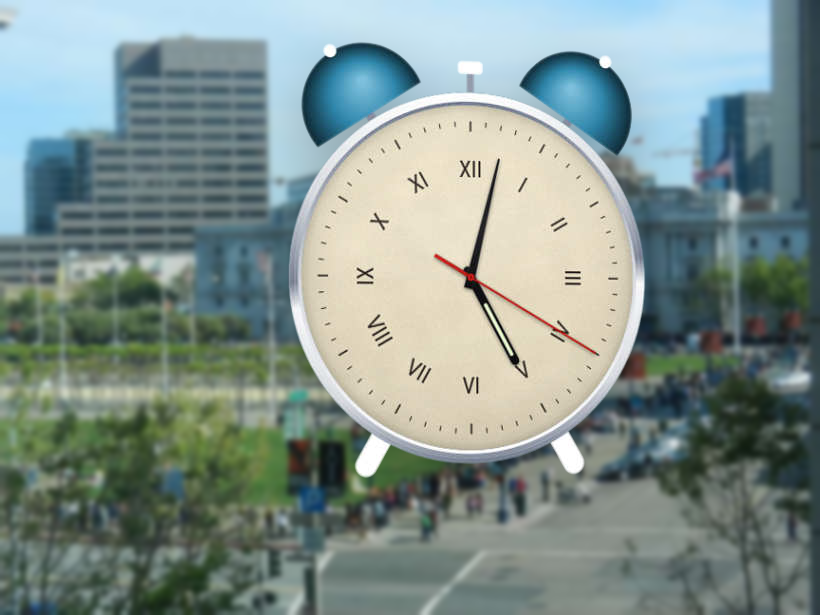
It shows 5:02:20
